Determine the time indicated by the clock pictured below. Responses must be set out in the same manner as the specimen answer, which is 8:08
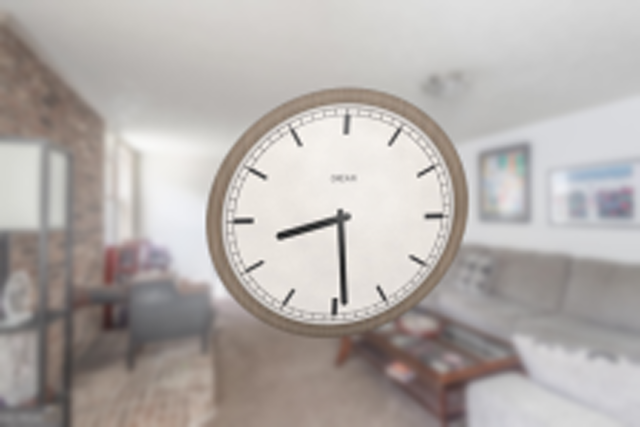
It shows 8:29
